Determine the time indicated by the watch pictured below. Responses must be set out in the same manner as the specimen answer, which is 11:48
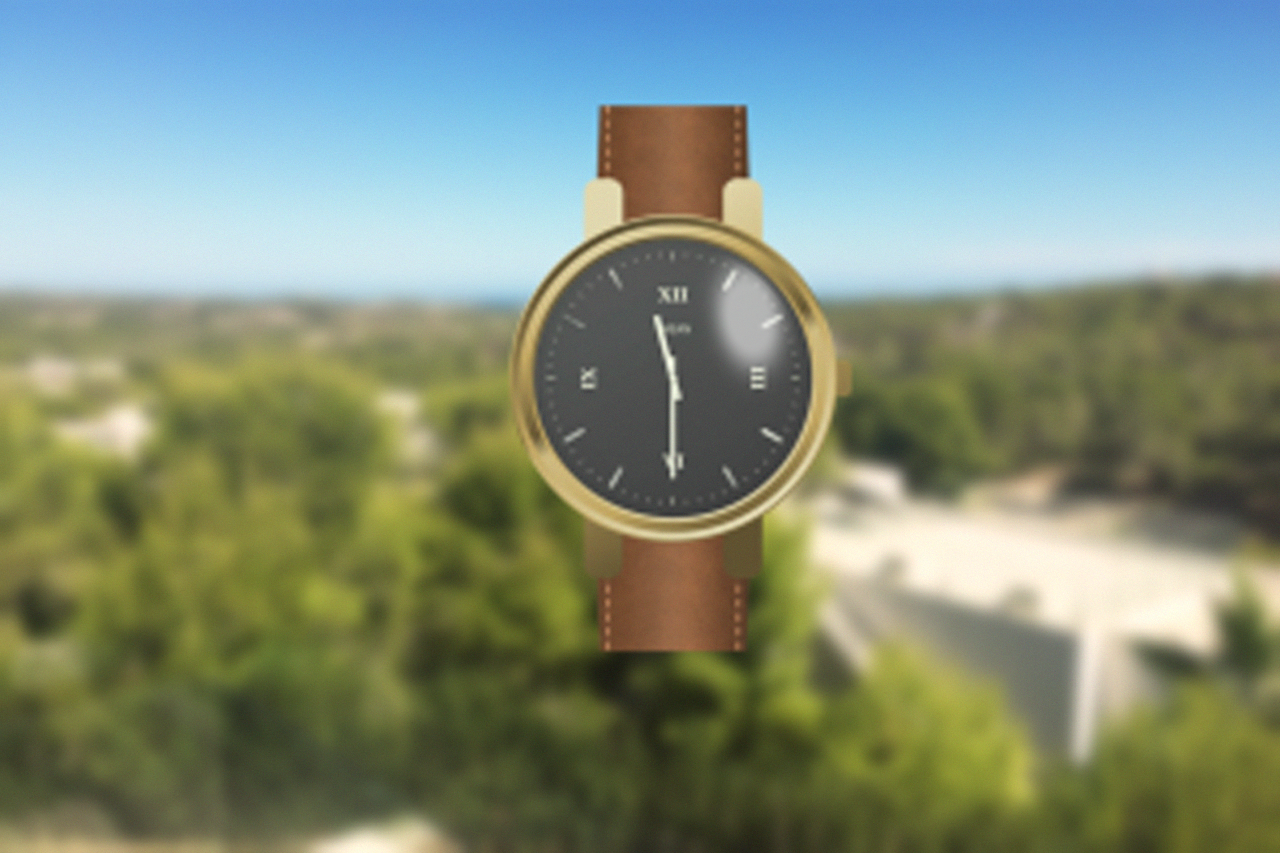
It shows 11:30
